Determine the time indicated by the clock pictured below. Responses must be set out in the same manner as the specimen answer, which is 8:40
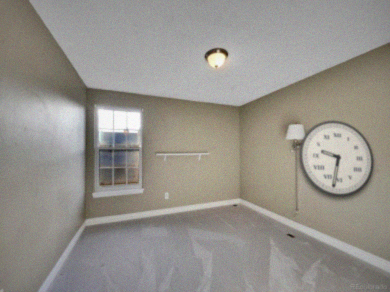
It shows 9:32
